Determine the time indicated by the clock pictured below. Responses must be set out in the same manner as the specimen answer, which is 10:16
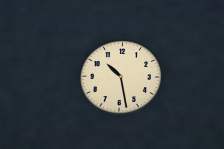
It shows 10:28
